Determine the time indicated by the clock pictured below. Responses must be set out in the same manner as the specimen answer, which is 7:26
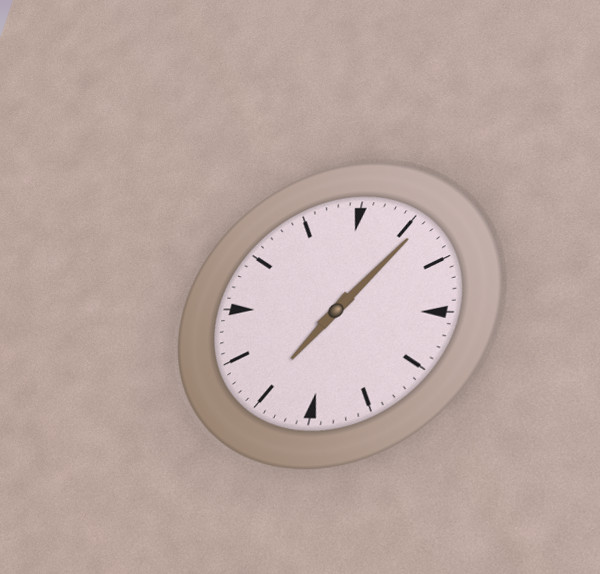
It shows 7:06
